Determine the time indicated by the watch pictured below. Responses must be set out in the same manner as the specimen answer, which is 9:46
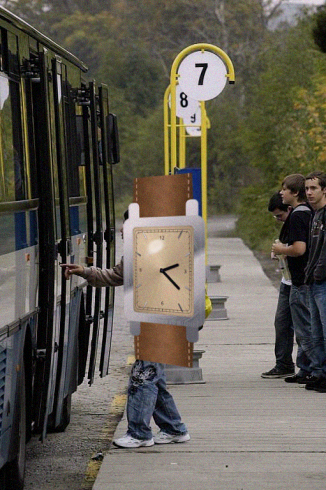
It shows 2:22
